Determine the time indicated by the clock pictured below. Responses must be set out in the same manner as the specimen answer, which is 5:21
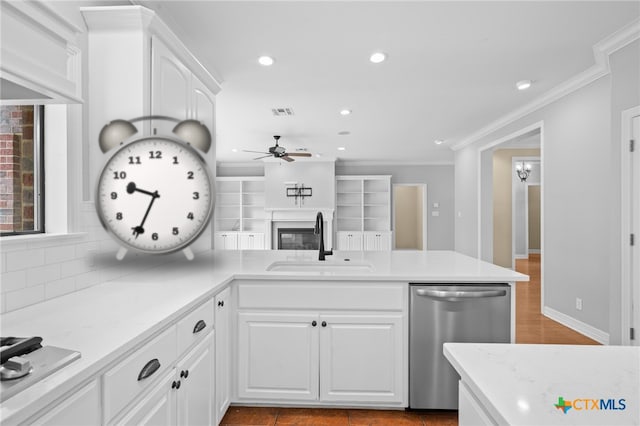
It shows 9:34
